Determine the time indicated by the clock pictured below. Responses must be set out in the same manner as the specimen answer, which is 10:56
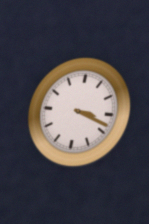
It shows 3:18
